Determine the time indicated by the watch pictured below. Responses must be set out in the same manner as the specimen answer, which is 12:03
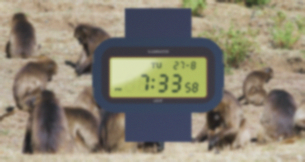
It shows 7:33
